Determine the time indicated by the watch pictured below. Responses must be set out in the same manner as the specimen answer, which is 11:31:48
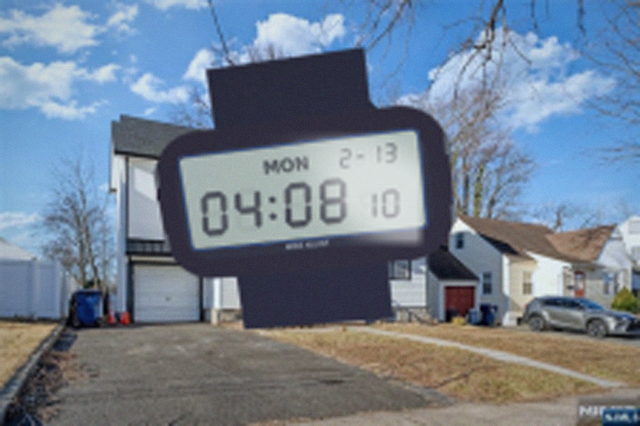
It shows 4:08:10
